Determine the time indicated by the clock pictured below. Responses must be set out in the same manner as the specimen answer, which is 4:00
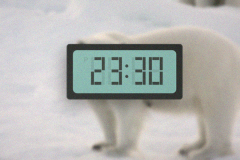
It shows 23:30
